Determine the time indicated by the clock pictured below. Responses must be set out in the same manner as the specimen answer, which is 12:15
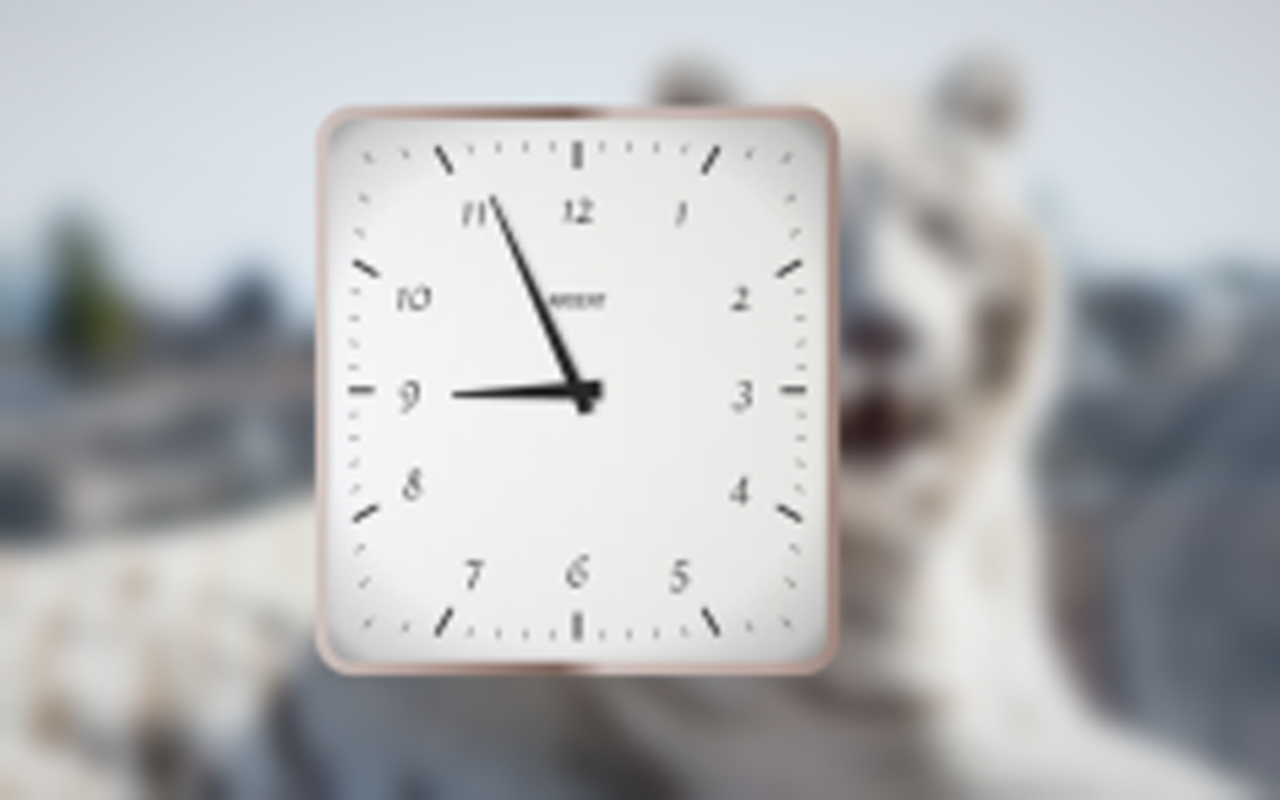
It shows 8:56
